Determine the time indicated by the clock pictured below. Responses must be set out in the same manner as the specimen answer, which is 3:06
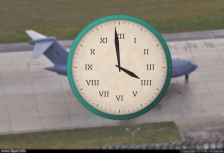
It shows 3:59
